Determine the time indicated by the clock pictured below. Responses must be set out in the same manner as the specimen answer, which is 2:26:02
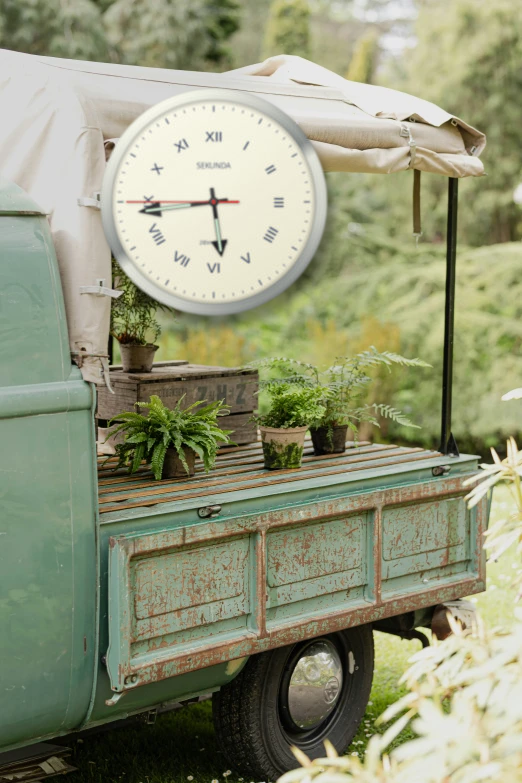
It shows 5:43:45
